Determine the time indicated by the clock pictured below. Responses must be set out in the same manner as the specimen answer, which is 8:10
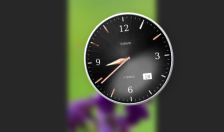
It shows 8:39
